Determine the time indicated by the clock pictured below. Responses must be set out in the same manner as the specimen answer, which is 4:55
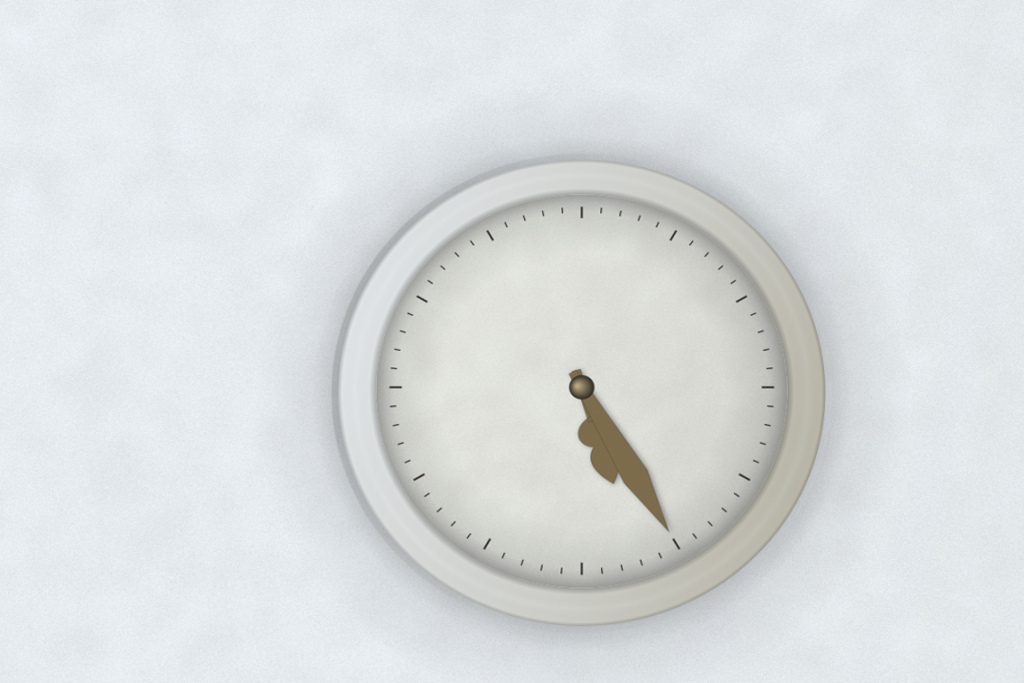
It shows 5:25
